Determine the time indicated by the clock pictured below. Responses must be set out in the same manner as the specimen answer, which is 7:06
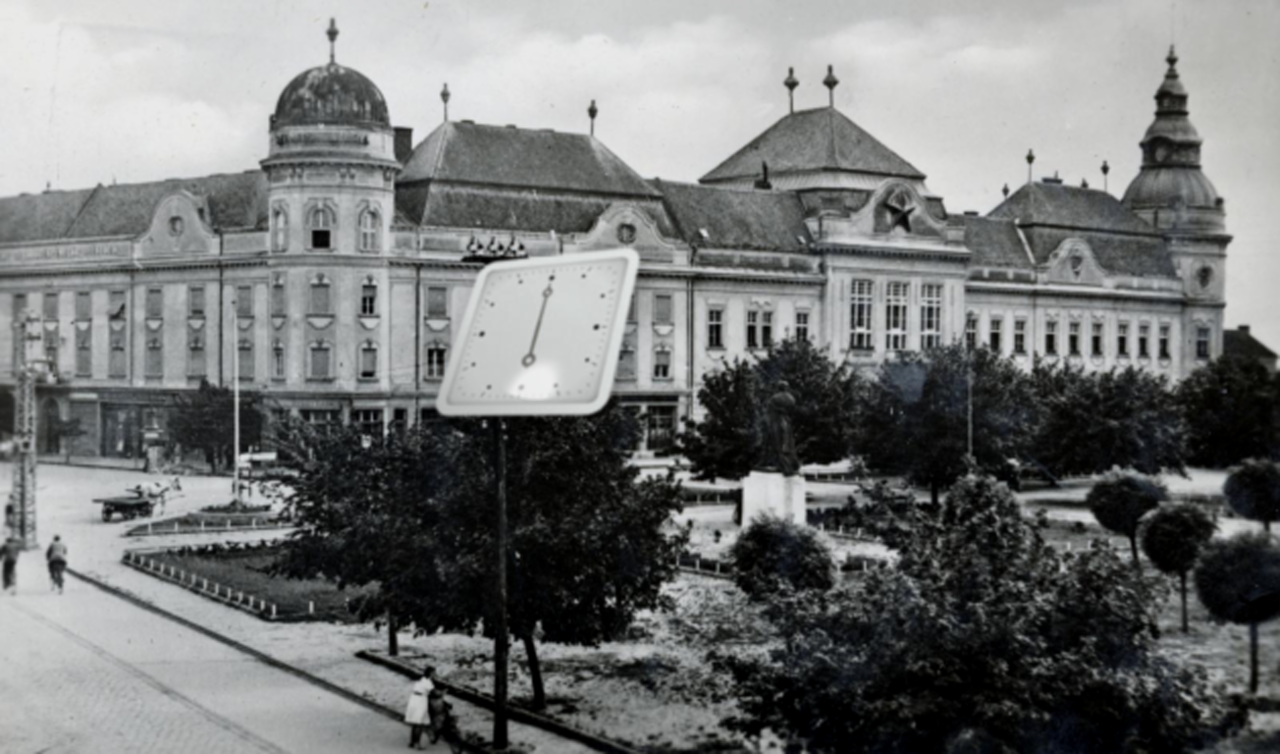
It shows 6:00
